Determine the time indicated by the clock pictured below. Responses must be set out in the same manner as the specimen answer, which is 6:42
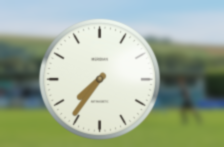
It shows 7:36
